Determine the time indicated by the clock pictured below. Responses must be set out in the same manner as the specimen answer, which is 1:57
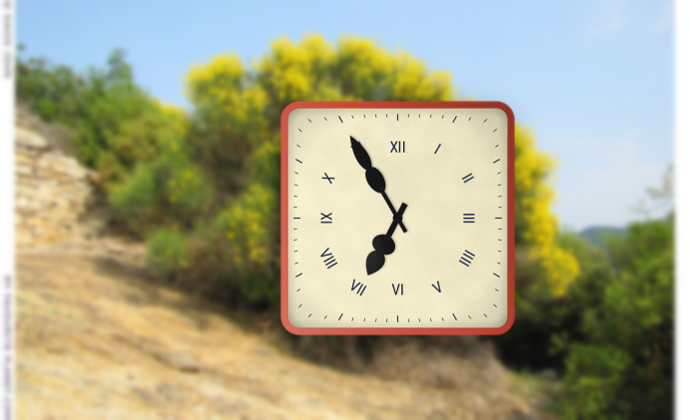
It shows 6:55
